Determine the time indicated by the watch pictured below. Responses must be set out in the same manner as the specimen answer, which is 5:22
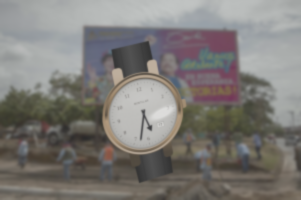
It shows 5:33
